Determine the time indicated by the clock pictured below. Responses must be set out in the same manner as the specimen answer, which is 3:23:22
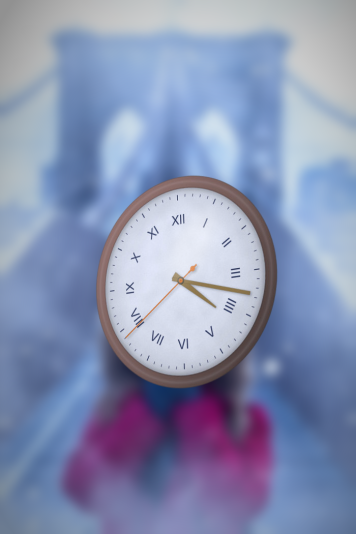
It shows 4:17:39
